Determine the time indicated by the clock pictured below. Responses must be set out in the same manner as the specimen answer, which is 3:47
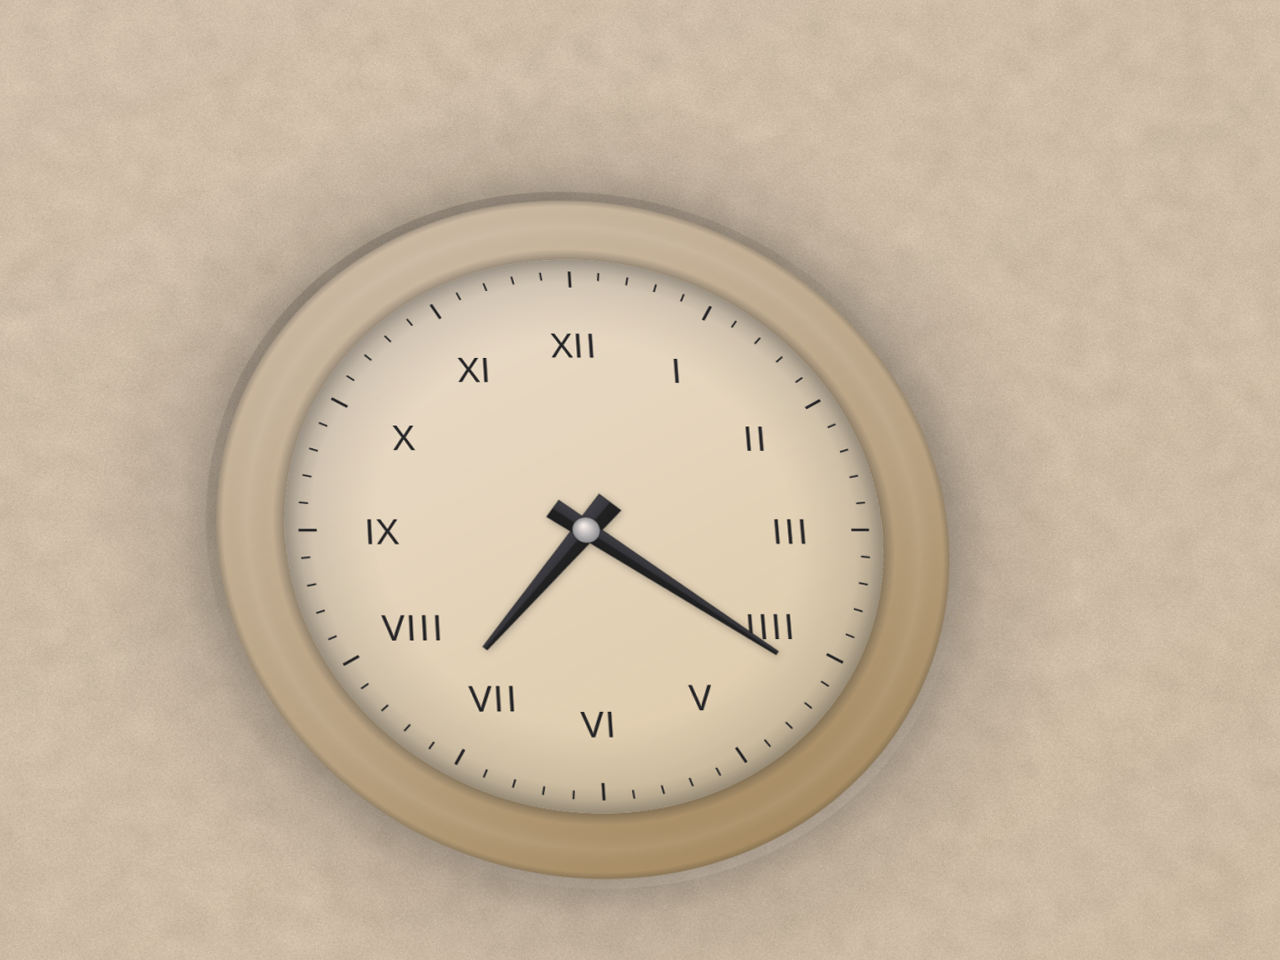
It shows 7:21
